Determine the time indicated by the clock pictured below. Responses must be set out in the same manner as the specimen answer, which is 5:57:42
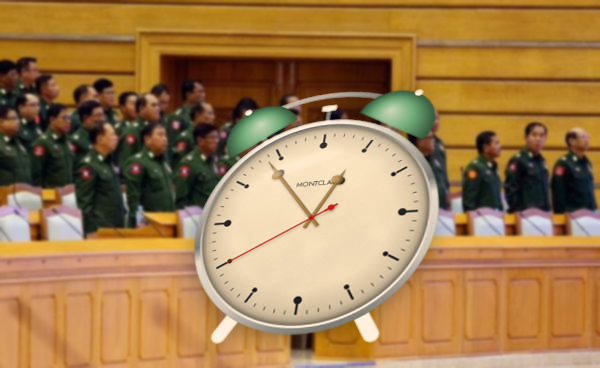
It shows 12:53:40
